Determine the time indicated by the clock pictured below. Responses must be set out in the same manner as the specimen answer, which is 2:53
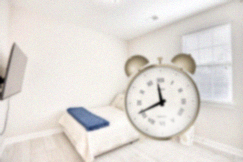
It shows 11:41
